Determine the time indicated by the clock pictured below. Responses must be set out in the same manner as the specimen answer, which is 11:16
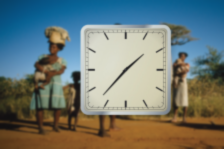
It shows 1:37
